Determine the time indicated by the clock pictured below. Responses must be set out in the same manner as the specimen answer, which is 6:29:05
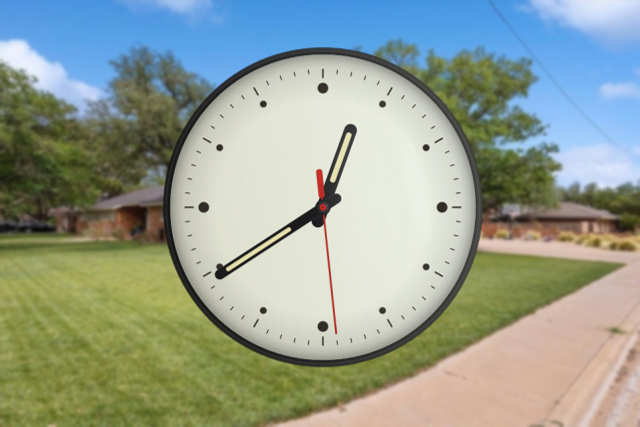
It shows 12:39:29
